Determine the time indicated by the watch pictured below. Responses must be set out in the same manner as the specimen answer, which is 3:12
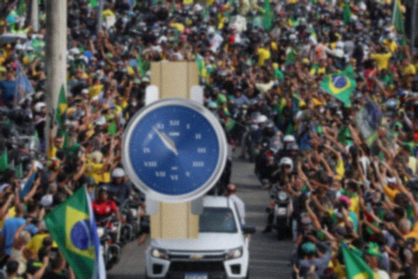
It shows 10:53
